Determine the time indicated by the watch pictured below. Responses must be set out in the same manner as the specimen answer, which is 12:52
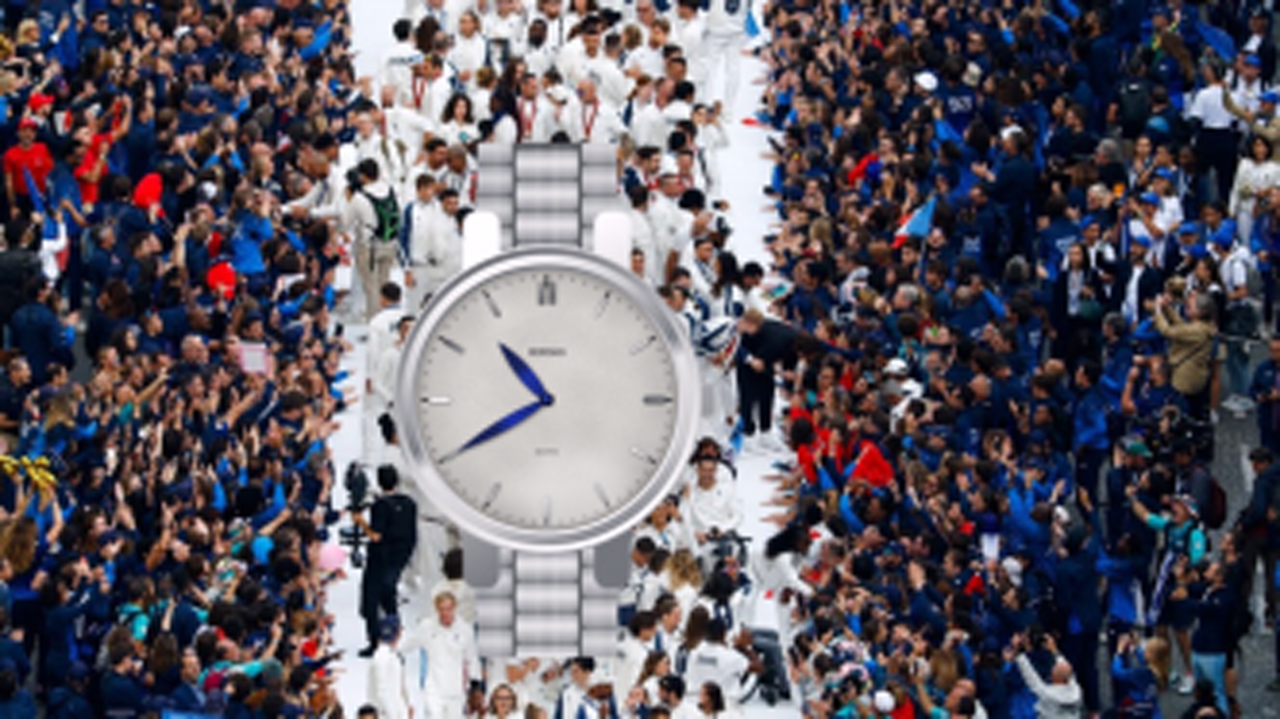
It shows 10:40
